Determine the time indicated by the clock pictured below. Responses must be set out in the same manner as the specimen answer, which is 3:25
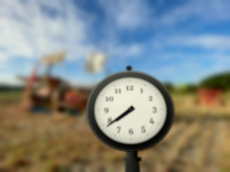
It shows 7:39
